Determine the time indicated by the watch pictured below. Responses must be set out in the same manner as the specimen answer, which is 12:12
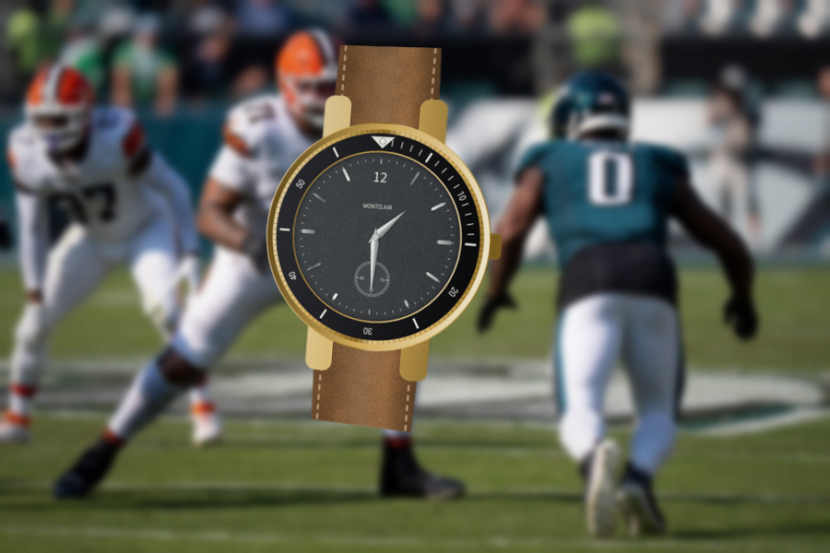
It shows 1:30
